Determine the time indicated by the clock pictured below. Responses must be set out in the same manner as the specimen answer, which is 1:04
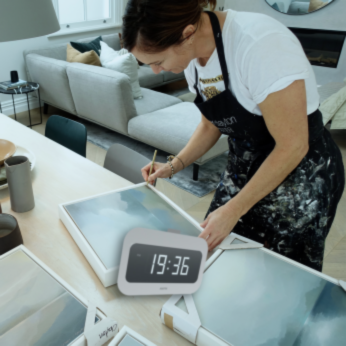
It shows 19:36
